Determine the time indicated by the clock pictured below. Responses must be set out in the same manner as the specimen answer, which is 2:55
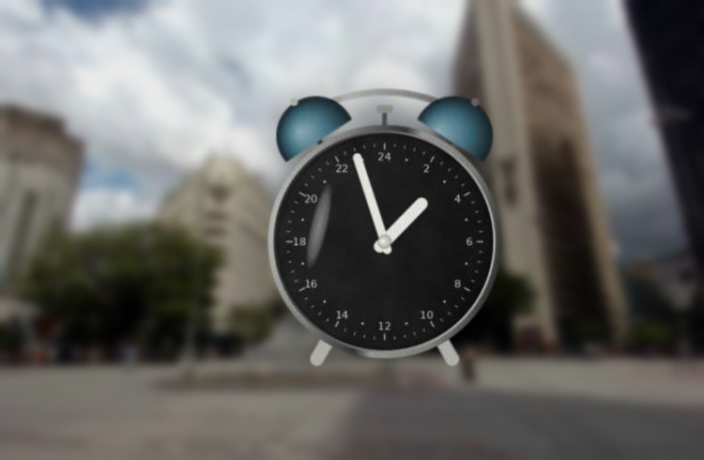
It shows 2:57
